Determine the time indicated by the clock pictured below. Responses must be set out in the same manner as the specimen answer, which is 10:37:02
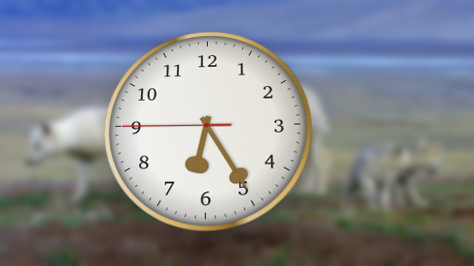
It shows 6:24:45
